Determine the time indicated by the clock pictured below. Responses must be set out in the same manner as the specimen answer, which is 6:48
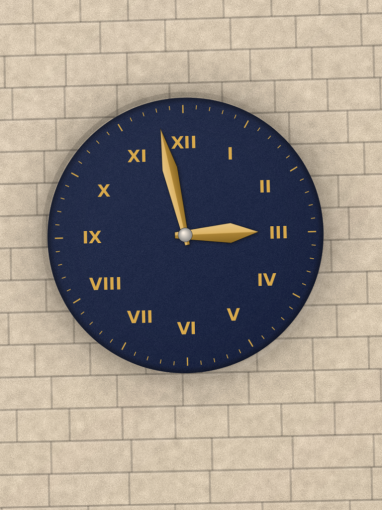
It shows 2:58
